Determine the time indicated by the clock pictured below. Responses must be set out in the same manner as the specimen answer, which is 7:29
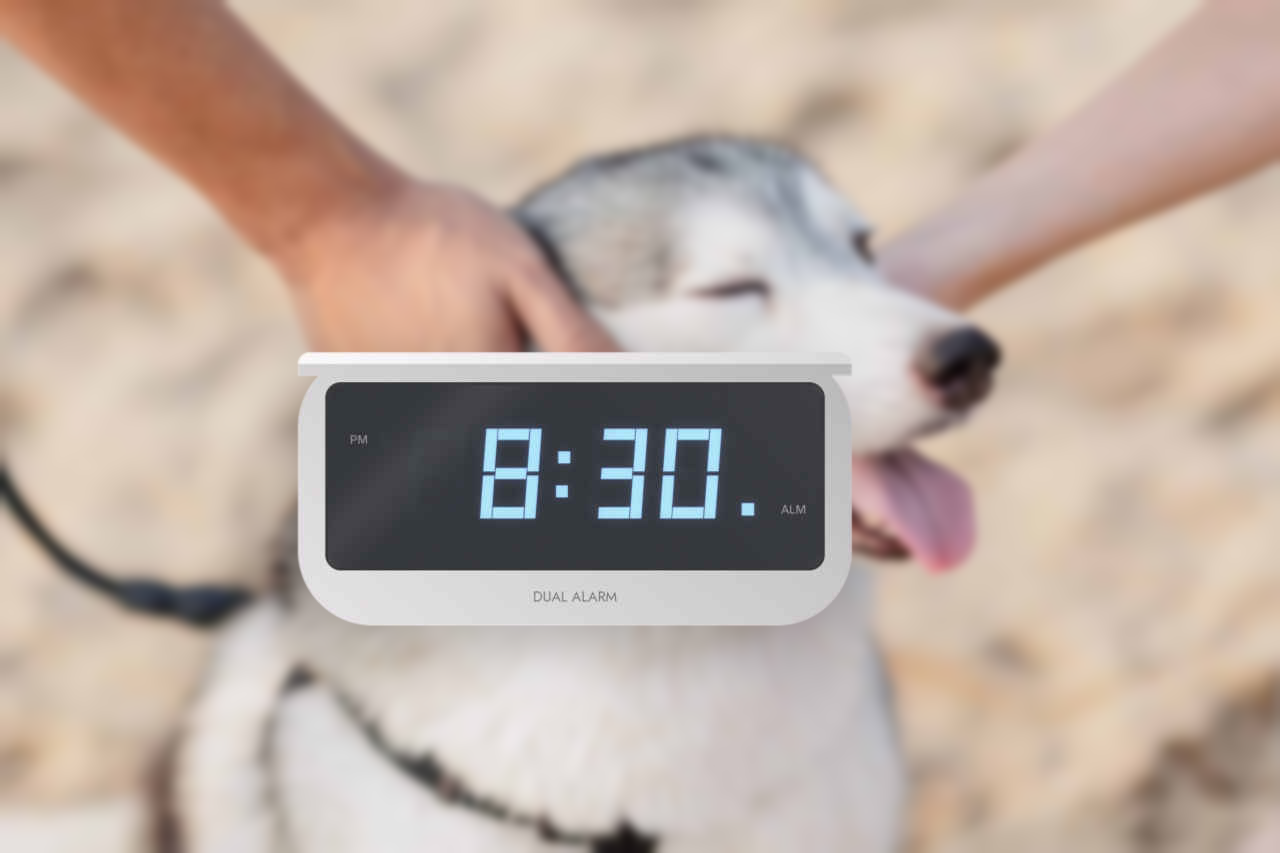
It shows 8:30
